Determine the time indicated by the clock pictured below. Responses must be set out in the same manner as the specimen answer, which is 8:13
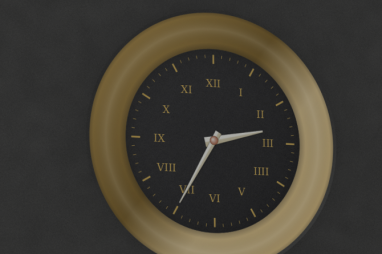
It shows 2:35
